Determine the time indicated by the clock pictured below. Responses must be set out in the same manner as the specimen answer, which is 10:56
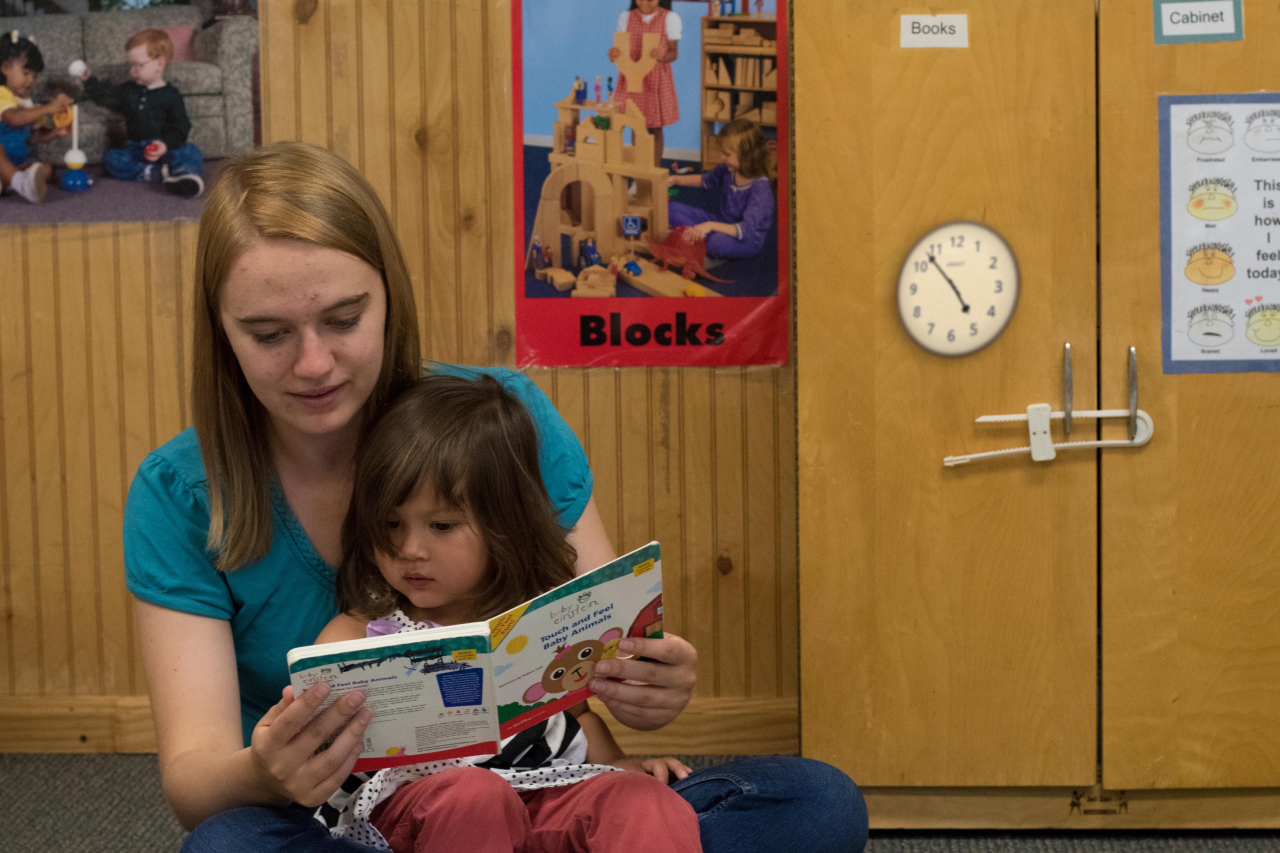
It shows 4:53
